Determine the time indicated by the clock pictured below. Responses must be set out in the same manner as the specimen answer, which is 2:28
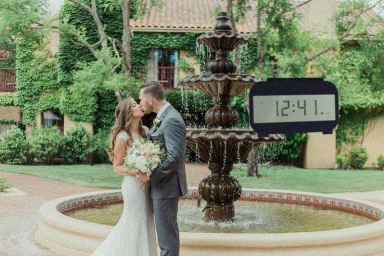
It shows 12:41
